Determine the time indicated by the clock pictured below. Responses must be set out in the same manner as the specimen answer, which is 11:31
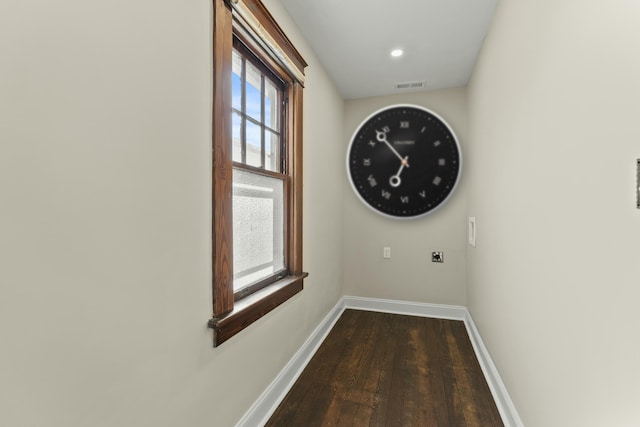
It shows 6:53
